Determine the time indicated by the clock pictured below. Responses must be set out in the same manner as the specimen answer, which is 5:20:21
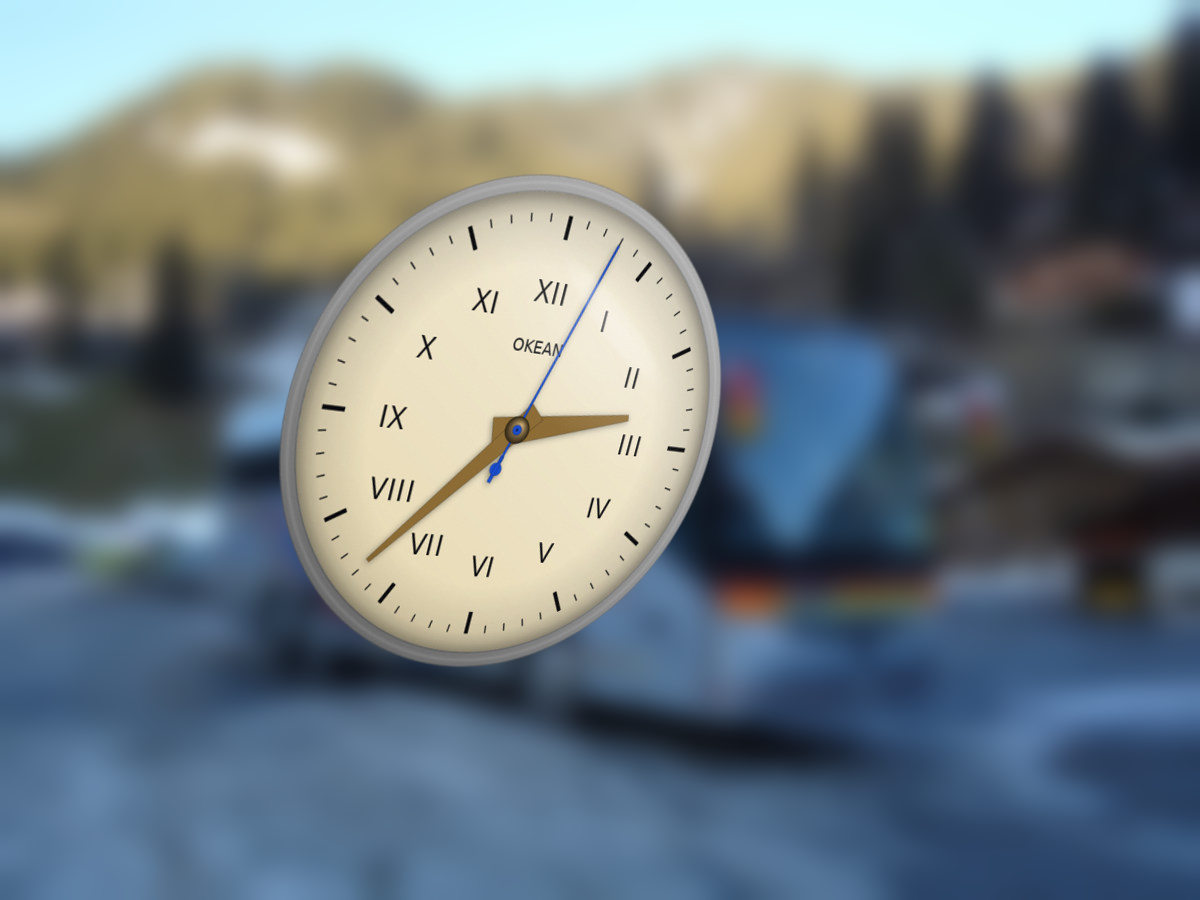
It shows 2:37:03
